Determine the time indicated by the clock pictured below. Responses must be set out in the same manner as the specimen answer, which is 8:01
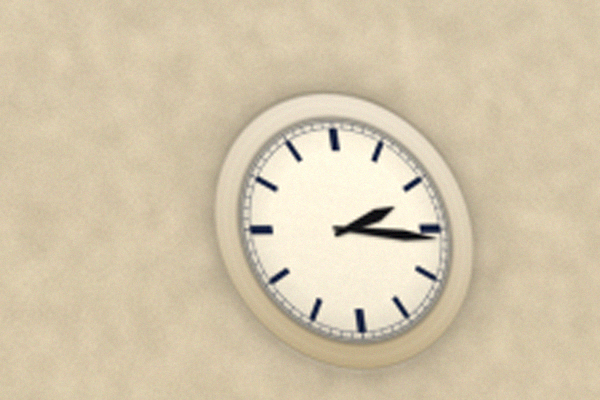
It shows 2:16
